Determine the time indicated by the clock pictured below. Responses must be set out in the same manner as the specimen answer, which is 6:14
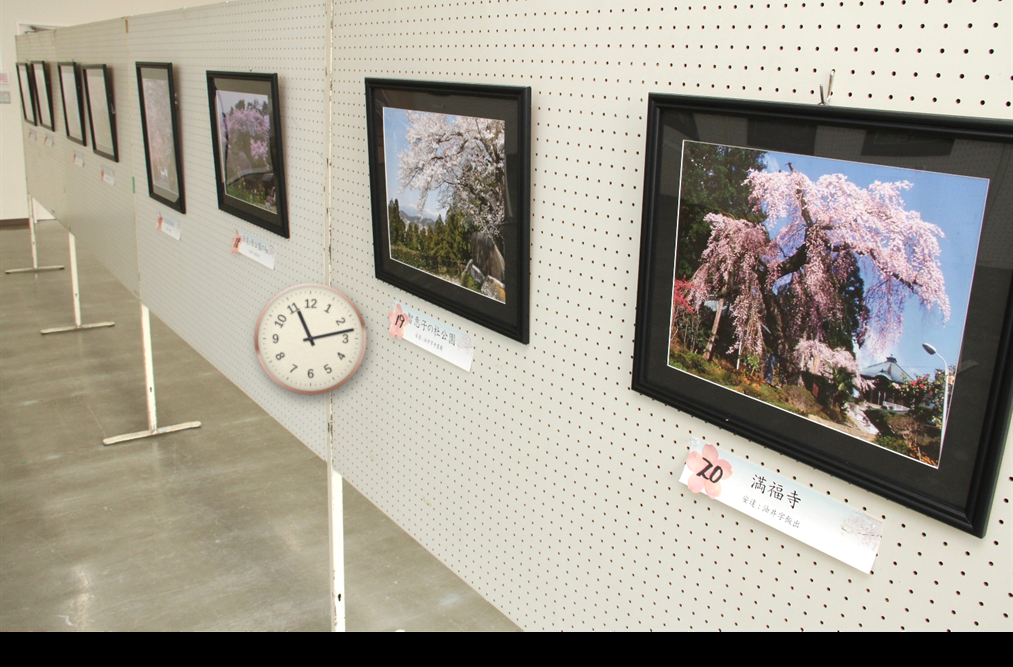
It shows 11:13
